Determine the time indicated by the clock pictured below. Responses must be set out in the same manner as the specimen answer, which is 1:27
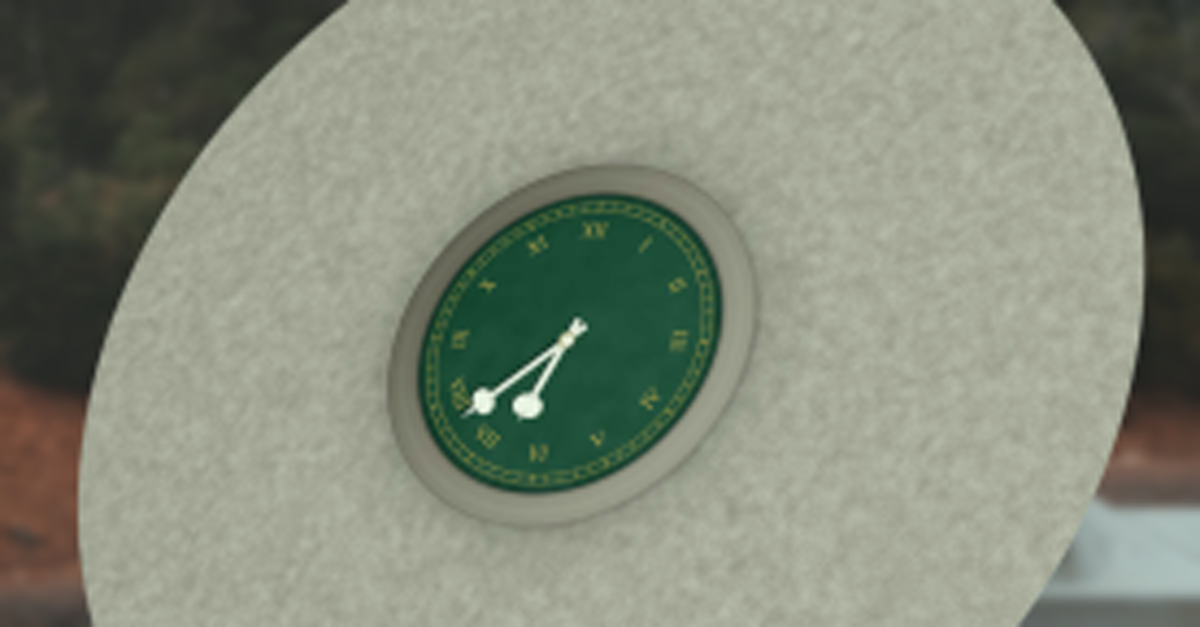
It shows 6:38
